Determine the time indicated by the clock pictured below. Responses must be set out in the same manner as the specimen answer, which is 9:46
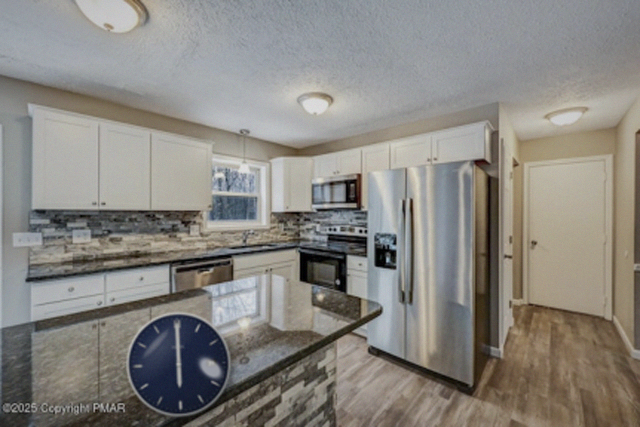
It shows 6:00
